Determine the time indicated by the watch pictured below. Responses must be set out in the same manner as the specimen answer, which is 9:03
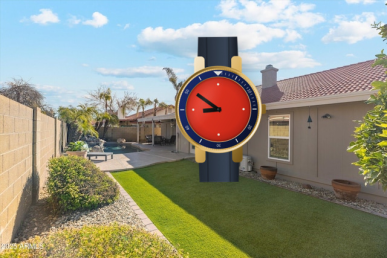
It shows 8:51
